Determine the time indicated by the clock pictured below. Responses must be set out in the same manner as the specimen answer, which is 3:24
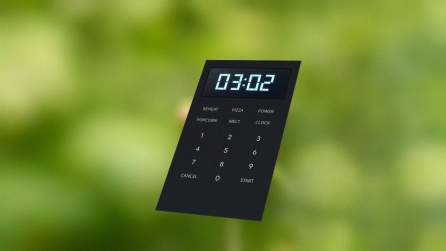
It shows 3:02
